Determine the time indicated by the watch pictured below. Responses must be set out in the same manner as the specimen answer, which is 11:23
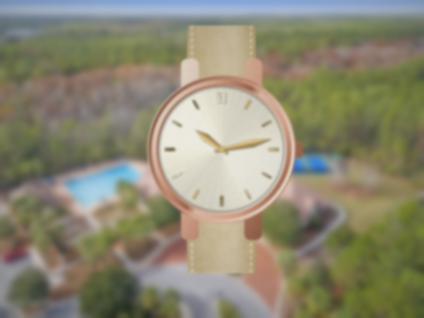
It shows 10:13
